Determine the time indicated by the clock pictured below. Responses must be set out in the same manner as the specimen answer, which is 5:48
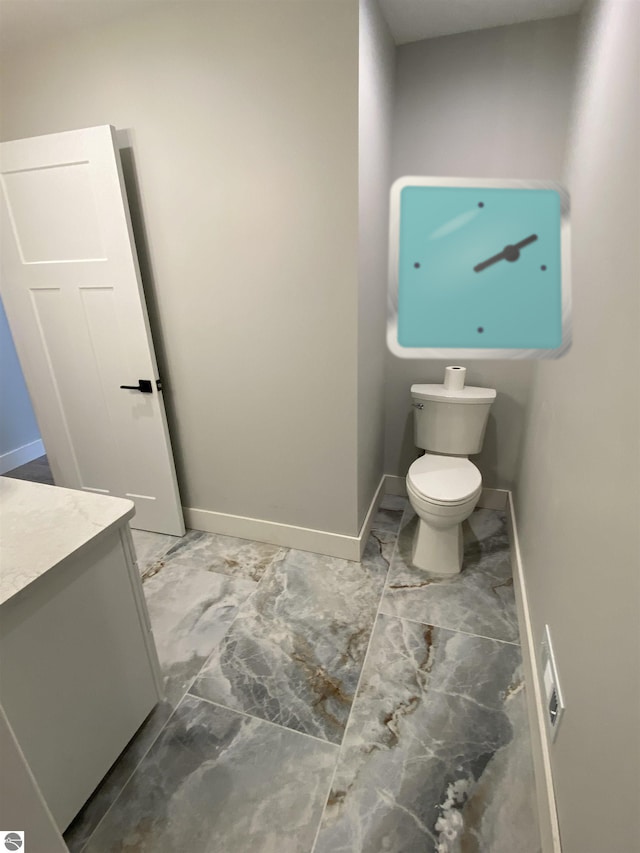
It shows 2:10
